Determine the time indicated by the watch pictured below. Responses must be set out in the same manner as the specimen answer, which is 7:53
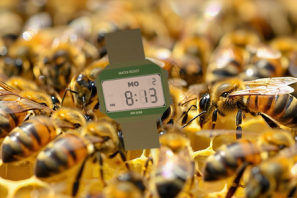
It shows 8:13
